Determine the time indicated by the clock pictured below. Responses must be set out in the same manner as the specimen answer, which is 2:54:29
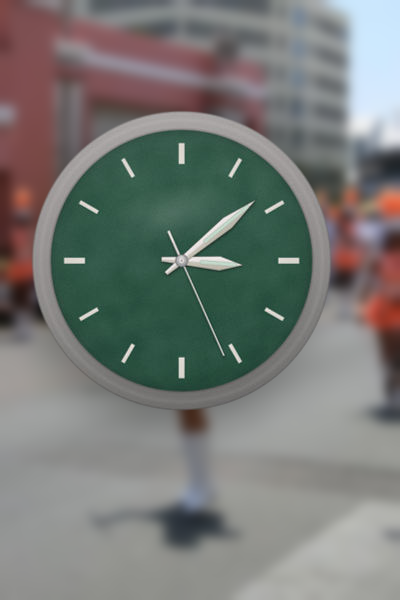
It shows 3:08:26
